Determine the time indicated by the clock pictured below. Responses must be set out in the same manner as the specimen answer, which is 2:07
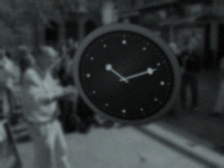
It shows 10:11
